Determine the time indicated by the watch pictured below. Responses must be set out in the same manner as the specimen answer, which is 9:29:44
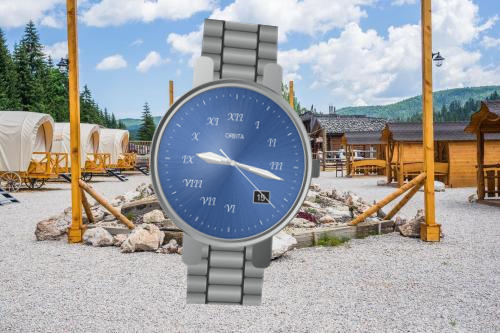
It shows 9:17:22
